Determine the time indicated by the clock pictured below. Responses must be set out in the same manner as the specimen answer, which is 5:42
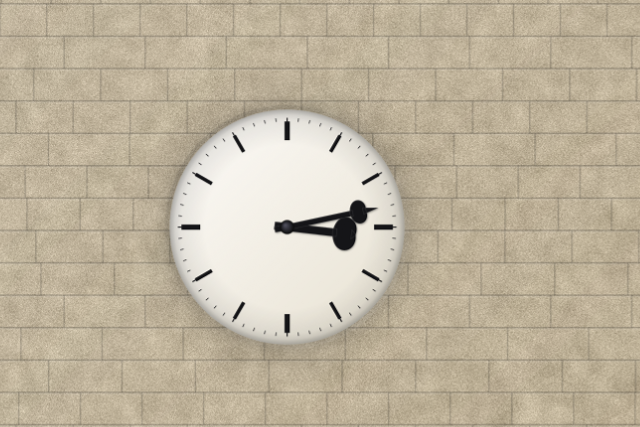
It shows 3:13
